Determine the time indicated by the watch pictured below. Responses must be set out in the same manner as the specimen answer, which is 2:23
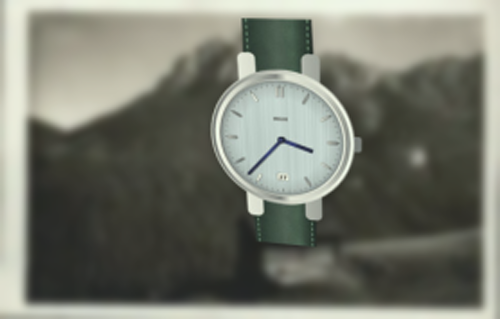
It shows 3:37
